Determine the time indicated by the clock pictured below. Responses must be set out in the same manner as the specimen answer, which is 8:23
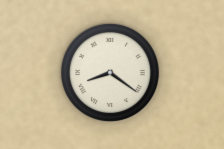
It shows 8:21
